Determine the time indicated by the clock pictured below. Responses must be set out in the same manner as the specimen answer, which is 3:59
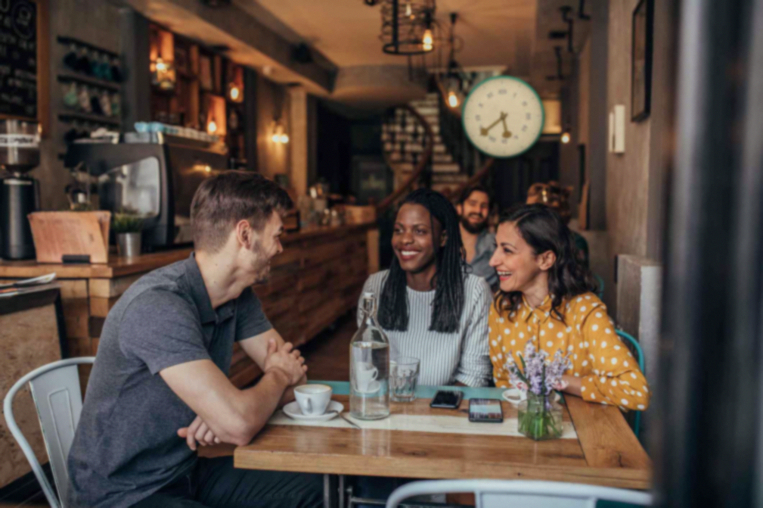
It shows 5:39
